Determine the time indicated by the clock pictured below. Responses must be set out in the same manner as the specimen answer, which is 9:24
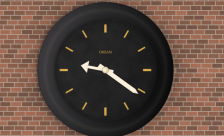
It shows 9:21
